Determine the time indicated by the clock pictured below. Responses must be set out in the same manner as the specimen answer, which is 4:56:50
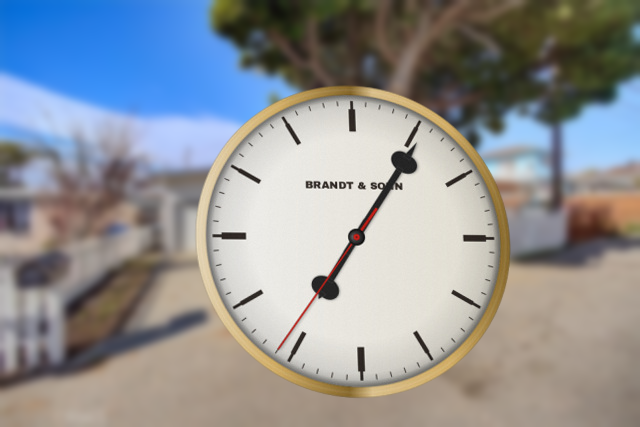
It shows 7:05:36
